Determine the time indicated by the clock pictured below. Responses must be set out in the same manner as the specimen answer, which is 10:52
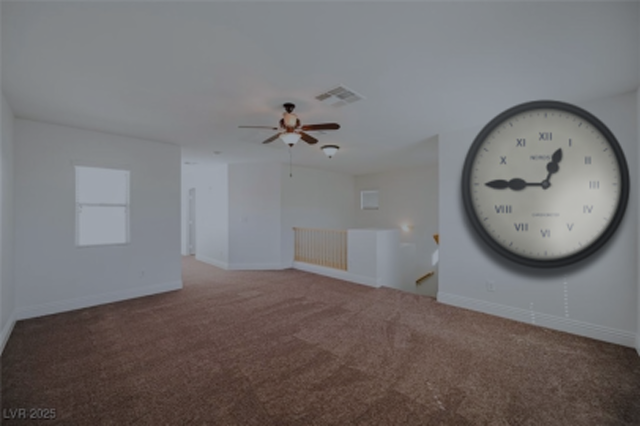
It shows 12:45
